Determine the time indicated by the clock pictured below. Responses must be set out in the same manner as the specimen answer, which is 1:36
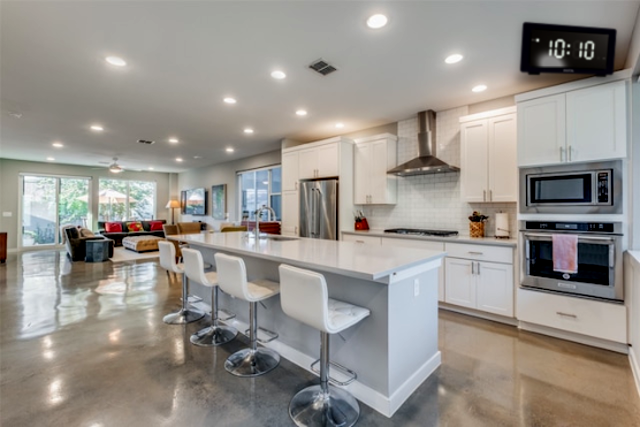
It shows 10:10
